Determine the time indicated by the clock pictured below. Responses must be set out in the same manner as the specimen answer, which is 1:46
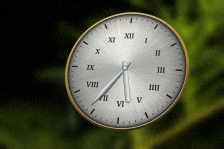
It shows 5:36
